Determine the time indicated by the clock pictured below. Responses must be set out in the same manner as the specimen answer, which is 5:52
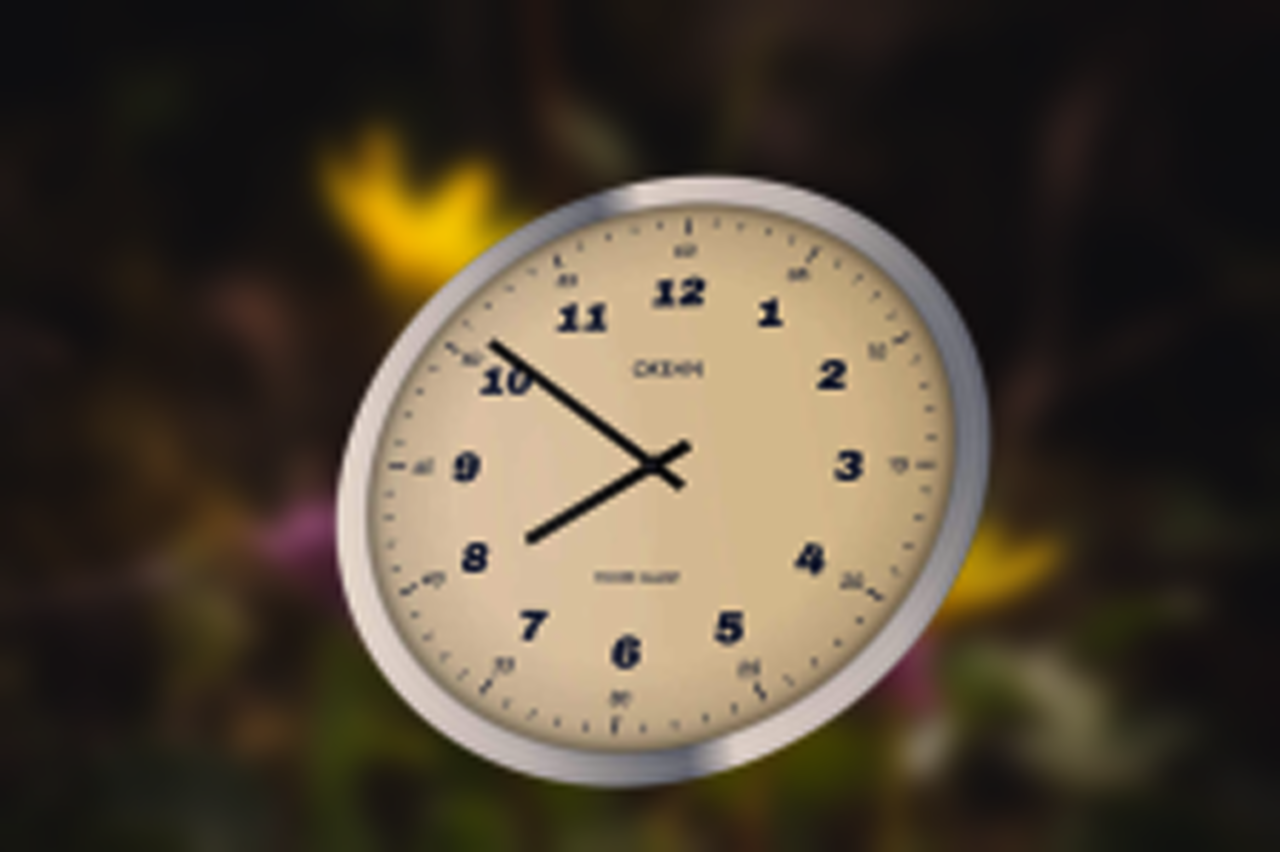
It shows 7:51
